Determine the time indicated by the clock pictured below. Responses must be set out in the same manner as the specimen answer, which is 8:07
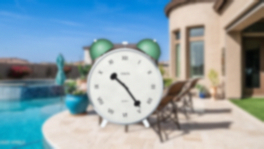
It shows 10:24
